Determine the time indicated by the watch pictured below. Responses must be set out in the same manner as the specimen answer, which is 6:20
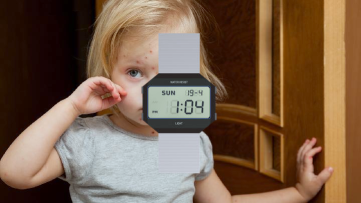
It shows 1:04
